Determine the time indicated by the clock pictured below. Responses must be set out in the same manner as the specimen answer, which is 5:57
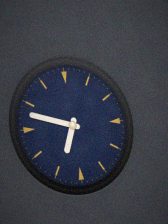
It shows 6:48
